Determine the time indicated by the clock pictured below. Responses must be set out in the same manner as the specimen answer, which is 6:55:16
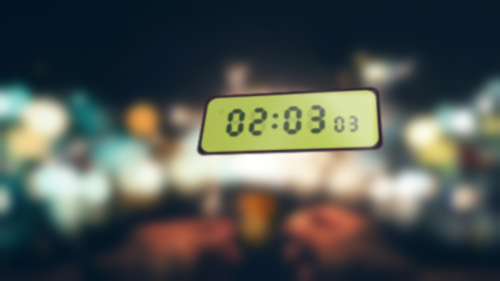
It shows 2:03:03
